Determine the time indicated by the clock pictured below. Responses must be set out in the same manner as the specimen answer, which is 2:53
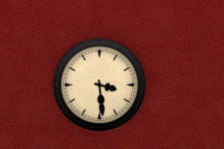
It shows 3:29
